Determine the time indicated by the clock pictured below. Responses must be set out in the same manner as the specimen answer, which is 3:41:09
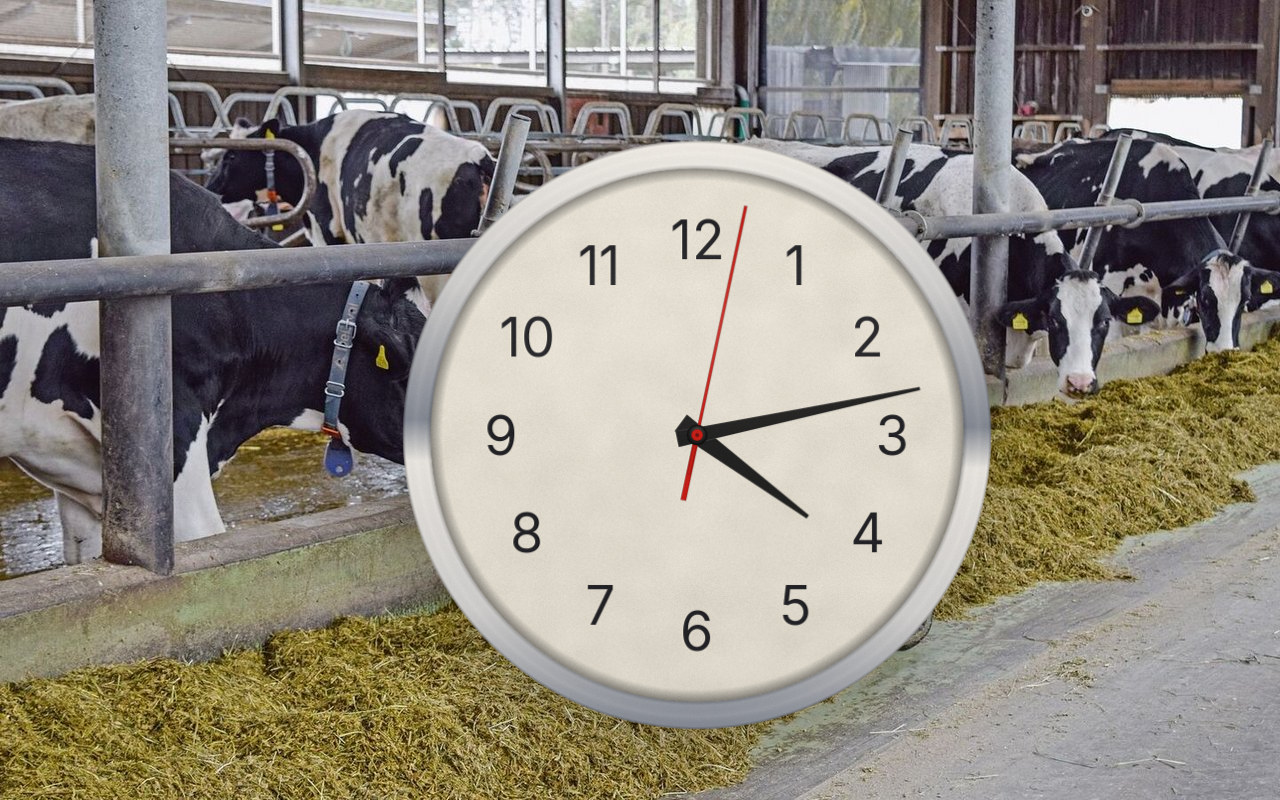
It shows 4:13:02
